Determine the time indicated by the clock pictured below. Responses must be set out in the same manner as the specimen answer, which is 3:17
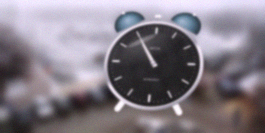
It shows 10:55
